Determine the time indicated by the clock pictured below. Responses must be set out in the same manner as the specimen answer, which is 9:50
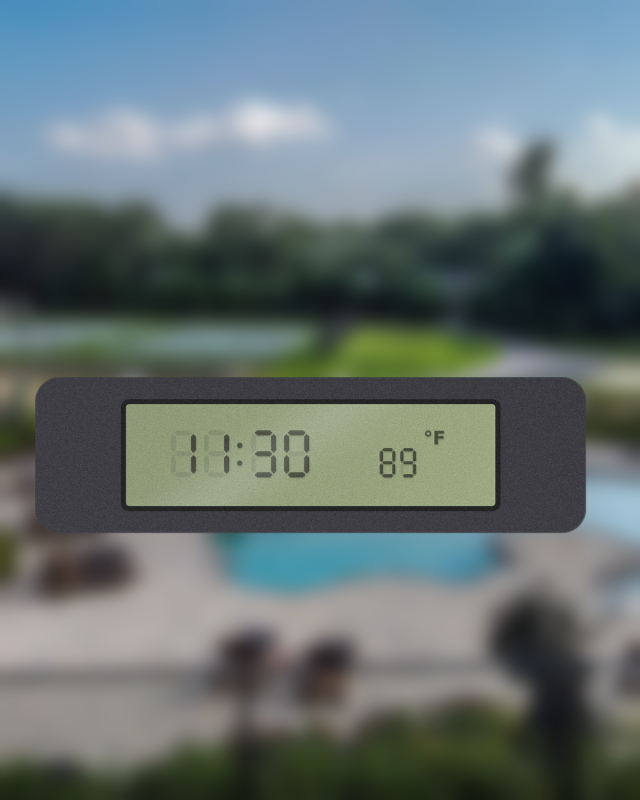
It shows 11:30
